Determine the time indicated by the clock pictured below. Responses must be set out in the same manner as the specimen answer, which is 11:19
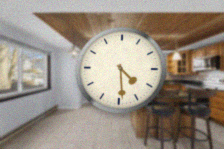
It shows 4:29
